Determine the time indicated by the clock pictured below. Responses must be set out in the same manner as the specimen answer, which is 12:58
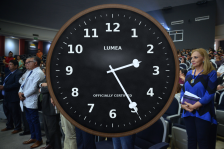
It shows 2:25
